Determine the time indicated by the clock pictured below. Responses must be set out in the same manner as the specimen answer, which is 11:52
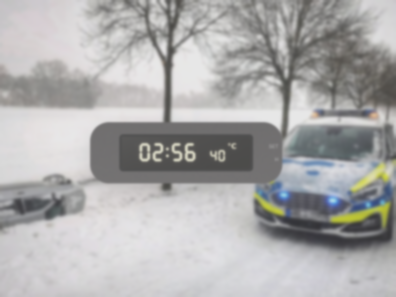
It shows 2:56
